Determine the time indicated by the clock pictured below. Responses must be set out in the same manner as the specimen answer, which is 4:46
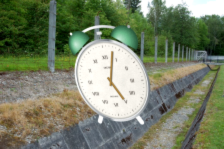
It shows 5:03
